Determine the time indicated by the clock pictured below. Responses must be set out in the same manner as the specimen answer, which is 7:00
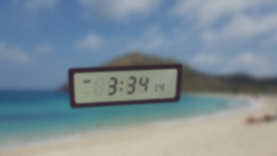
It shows 3:34
